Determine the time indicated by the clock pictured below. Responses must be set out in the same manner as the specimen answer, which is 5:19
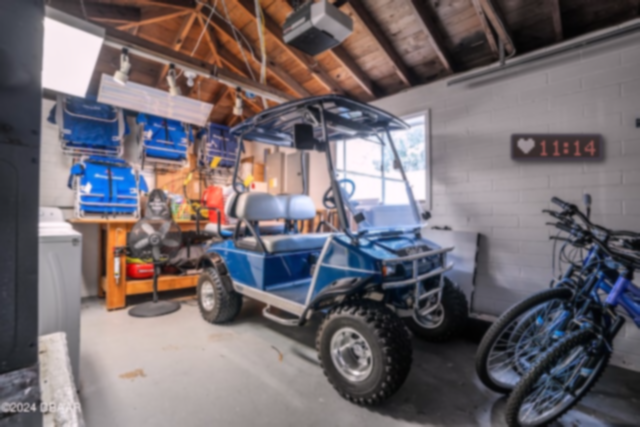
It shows 11:14
